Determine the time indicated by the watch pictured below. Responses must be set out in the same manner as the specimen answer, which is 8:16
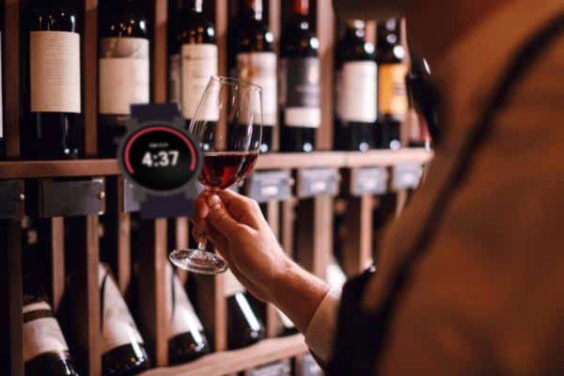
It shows 4:37
